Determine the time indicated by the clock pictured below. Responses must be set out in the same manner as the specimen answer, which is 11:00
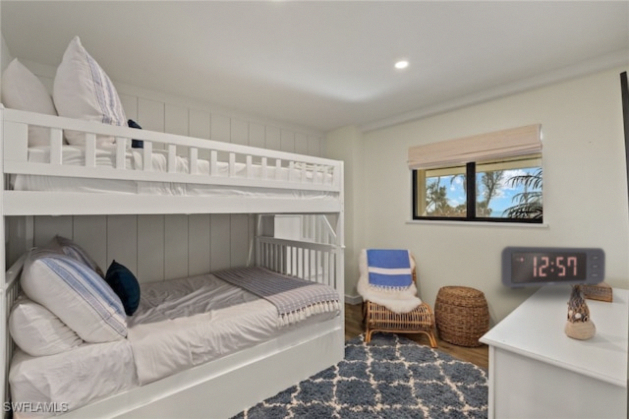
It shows 12:57
